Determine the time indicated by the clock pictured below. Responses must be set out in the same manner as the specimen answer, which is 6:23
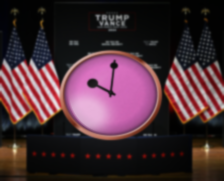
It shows 10:01
